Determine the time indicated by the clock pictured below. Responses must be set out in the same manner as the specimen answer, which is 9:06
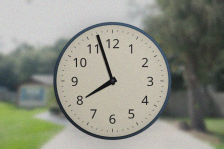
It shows 7:57
